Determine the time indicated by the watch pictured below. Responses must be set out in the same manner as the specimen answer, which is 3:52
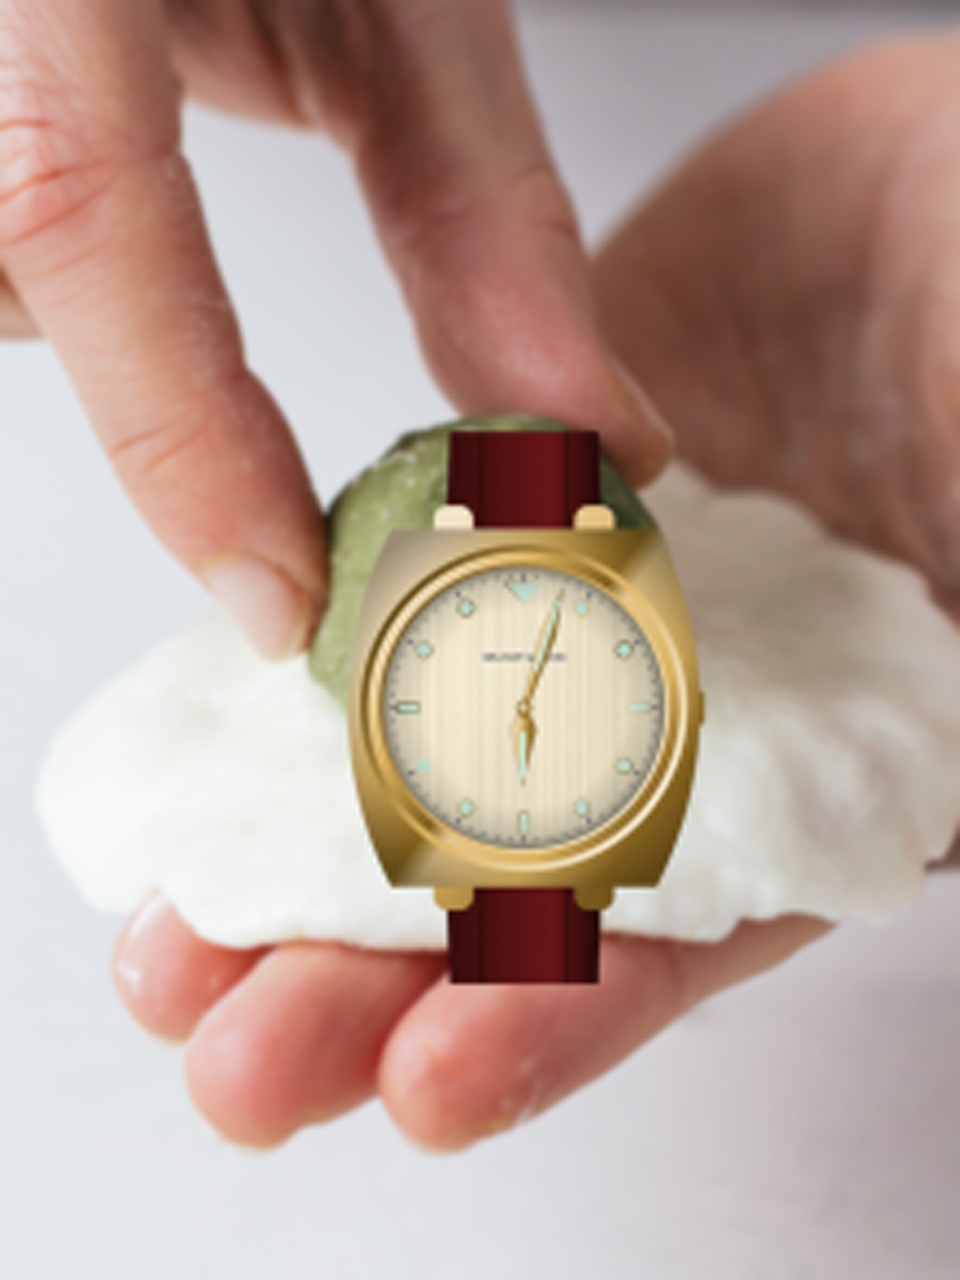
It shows 6:03
